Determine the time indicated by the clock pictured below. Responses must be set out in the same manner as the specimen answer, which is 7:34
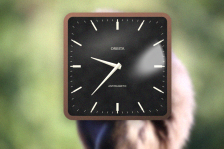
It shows 9:37
